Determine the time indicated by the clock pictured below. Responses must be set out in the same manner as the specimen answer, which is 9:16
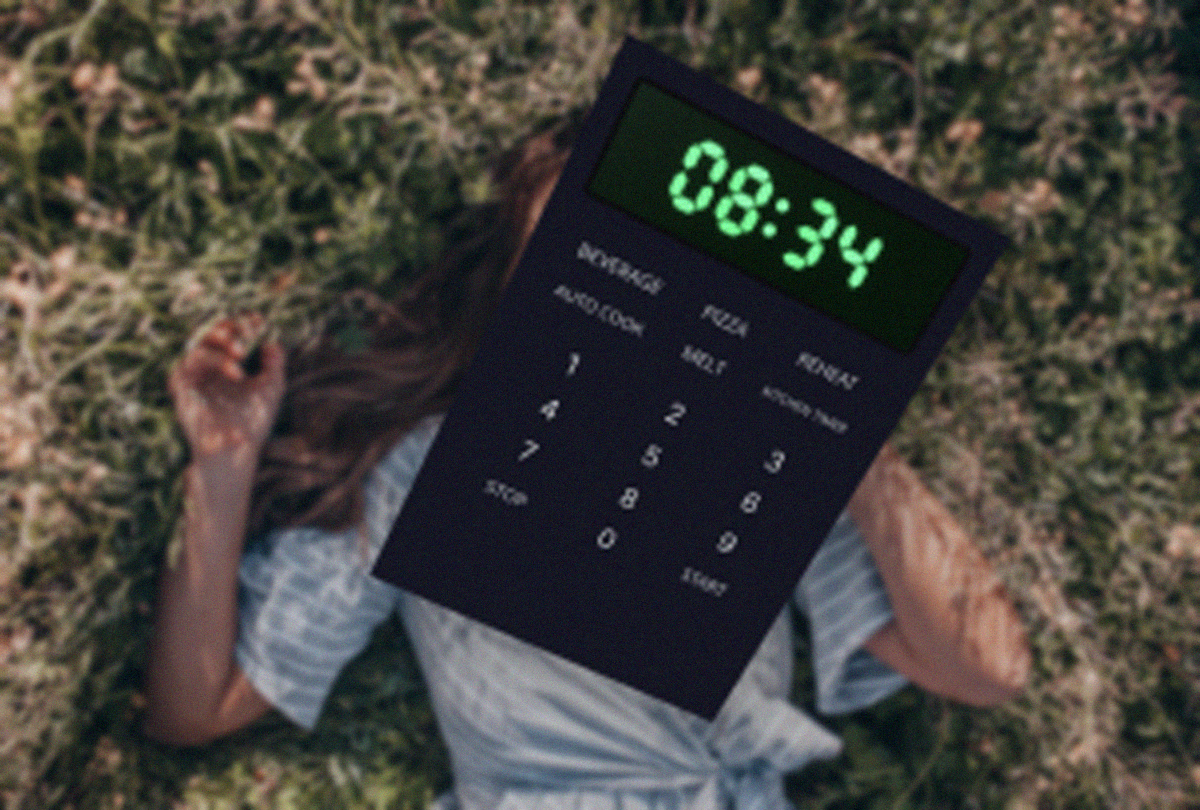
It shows 8:34
